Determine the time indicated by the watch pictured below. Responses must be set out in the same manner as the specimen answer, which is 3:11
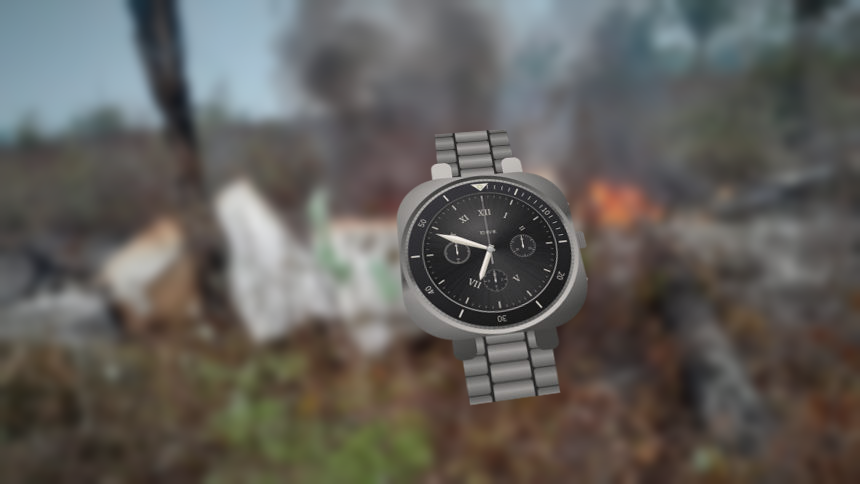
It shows 6:49
